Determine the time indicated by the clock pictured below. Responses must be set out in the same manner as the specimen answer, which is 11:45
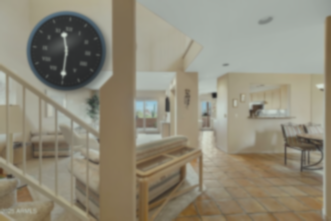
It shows 11:30
